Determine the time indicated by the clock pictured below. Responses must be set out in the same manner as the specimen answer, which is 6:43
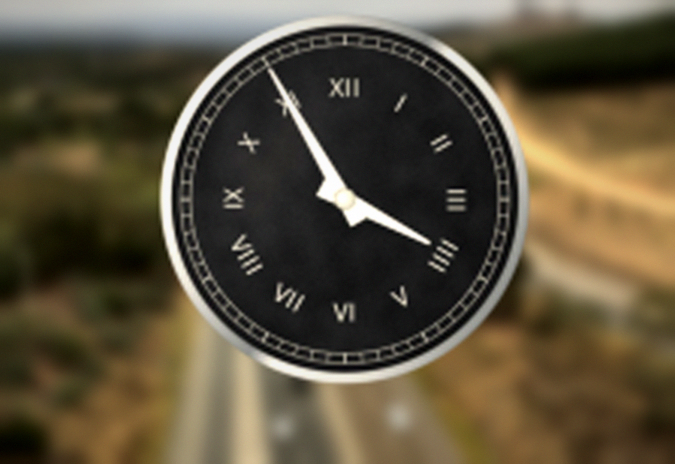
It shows 3:55
